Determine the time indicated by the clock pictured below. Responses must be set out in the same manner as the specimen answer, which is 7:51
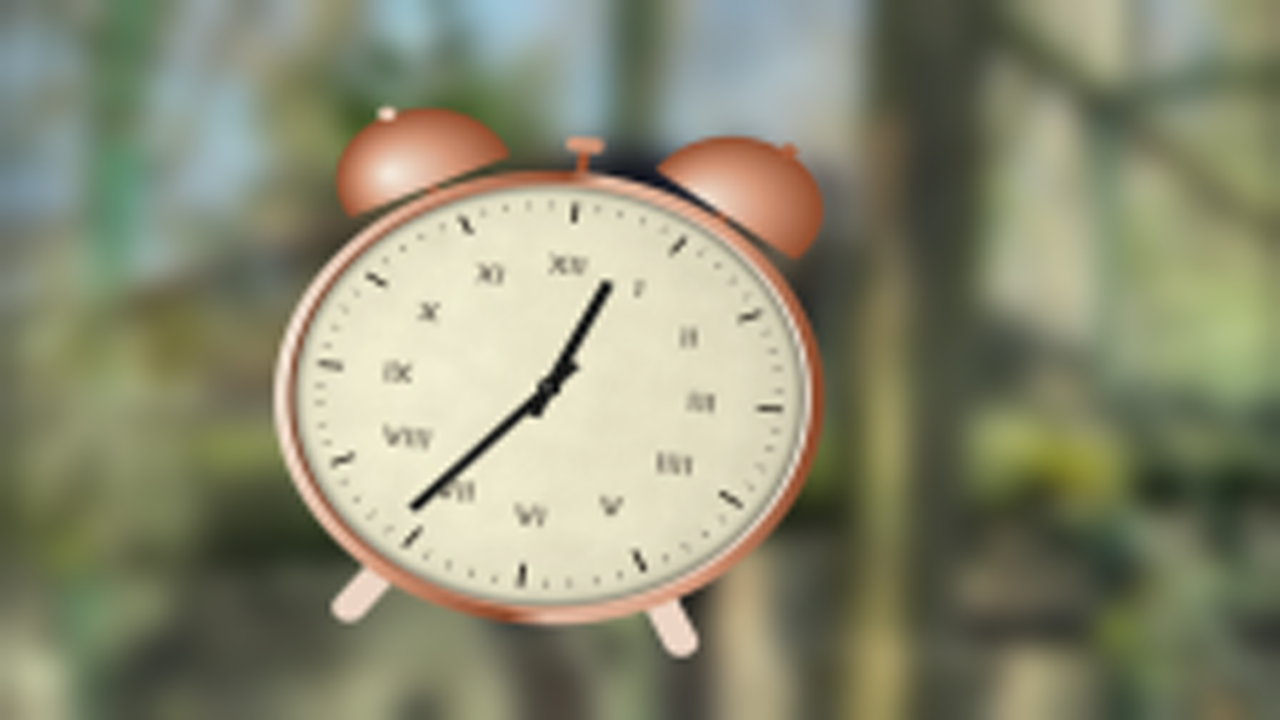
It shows 12:36
